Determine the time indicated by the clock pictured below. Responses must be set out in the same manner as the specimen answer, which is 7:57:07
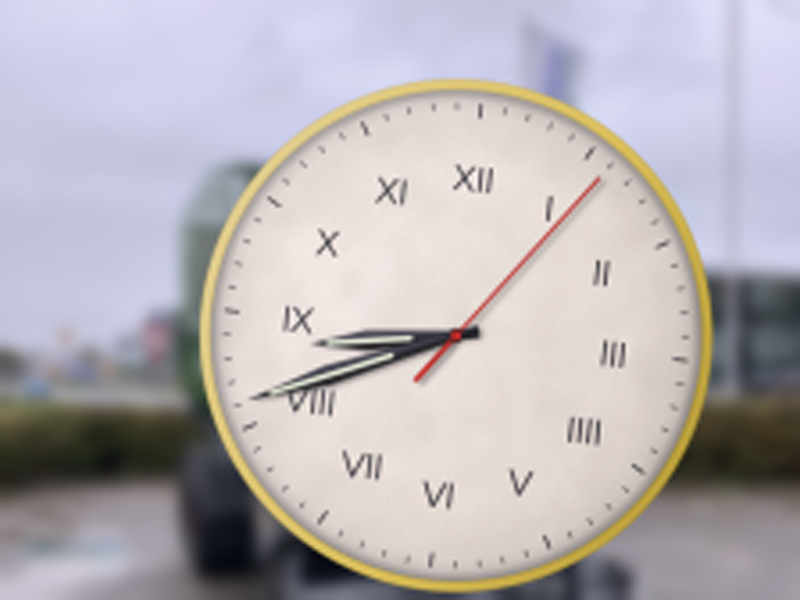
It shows 8:41:06
